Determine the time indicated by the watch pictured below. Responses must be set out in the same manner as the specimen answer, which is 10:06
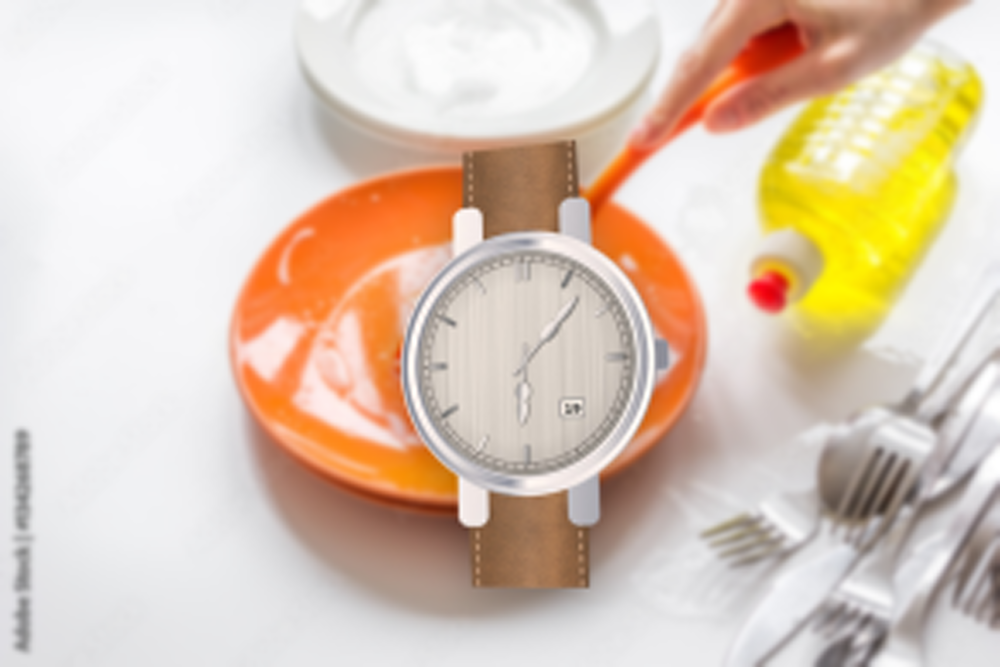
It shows 6:07
